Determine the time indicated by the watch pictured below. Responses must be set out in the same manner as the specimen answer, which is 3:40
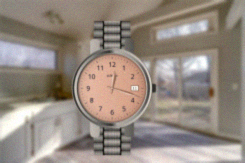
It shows 12:18
